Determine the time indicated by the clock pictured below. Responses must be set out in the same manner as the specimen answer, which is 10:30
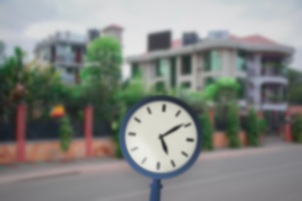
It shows 5:09
